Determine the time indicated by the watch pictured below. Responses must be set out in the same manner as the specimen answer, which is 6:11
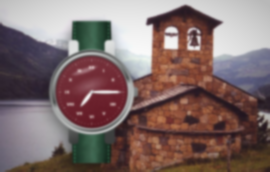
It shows 7:15
